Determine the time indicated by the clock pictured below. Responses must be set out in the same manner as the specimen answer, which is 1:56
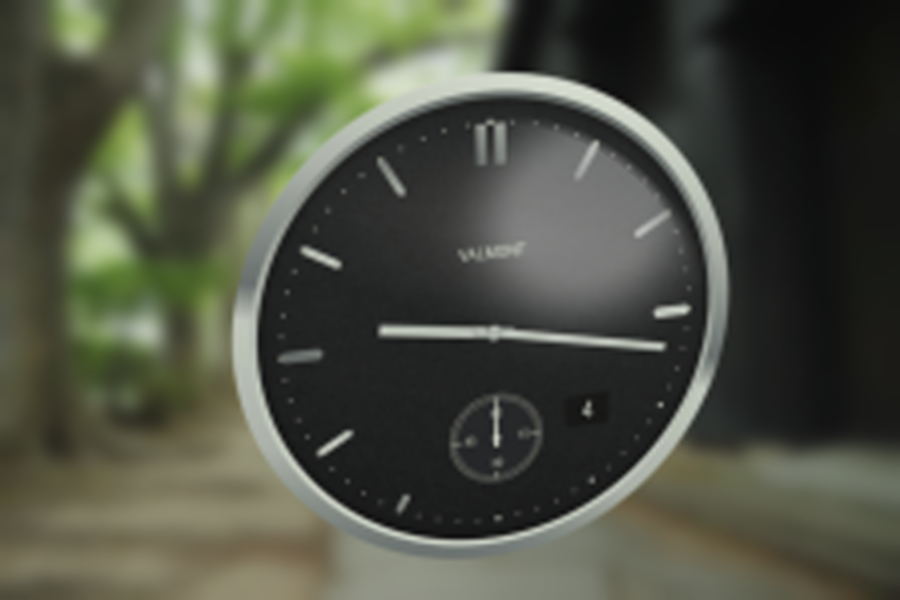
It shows 9:17
